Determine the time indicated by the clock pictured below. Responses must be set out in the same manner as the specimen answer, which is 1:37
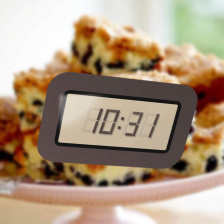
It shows 10:31
